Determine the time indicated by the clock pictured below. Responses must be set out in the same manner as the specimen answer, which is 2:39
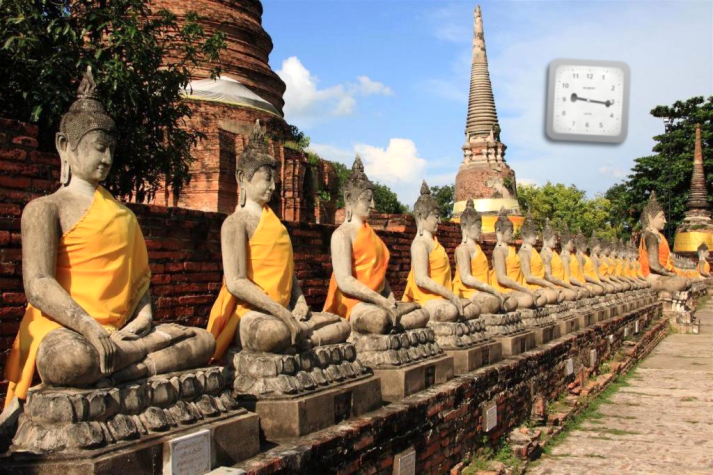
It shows 9:16
